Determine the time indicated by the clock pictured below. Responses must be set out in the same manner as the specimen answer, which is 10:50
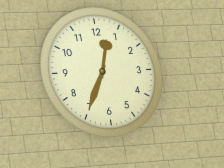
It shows 12:35
